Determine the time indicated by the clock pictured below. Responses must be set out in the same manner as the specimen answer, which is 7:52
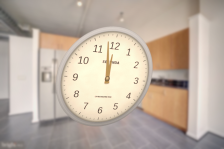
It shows 11:58
